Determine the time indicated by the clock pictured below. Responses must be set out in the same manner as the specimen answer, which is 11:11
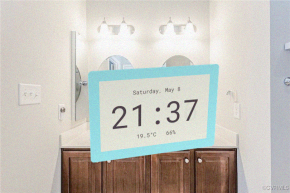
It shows 21:37
